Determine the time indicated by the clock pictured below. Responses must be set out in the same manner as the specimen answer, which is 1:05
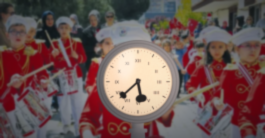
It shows 5:38
